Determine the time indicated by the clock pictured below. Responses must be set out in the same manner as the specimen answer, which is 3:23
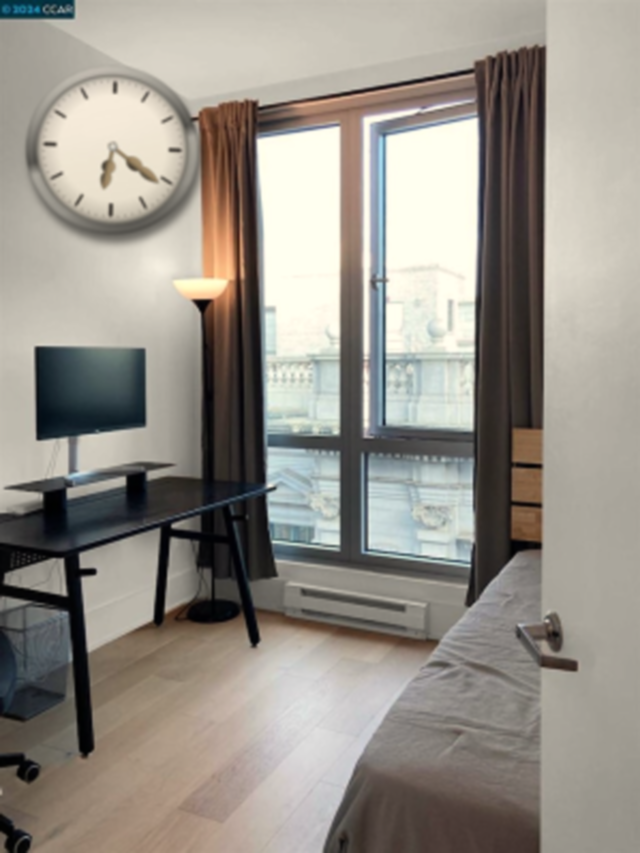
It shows 6:21
